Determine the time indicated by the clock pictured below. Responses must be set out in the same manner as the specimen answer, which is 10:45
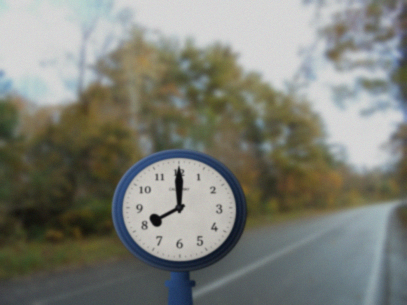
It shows 8:00
